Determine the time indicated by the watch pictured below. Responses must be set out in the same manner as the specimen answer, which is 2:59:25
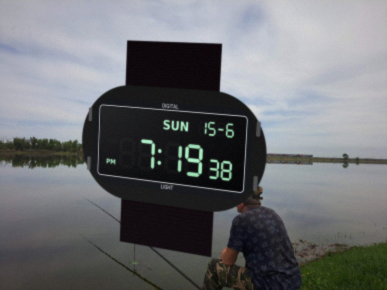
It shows 7:19:38
